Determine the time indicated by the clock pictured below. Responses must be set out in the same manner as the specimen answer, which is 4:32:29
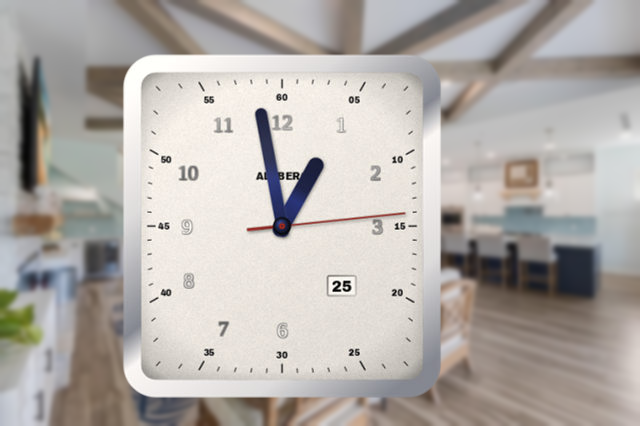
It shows 12:58:14
